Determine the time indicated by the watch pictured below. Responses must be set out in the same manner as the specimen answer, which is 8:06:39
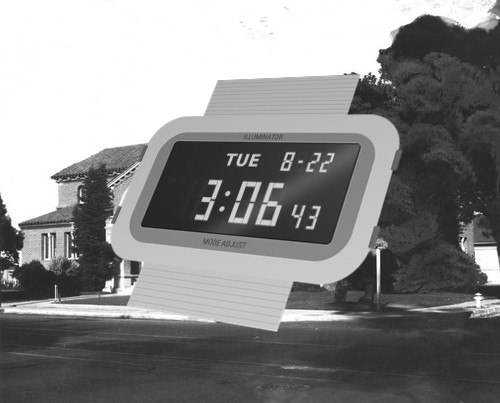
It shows 3:06:43
